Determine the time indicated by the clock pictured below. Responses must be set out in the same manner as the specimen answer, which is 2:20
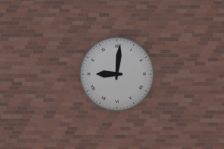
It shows 9:01
